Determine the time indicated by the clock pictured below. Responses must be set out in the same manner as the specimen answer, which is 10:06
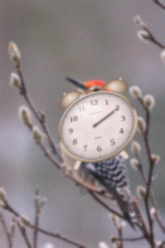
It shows 2:10
